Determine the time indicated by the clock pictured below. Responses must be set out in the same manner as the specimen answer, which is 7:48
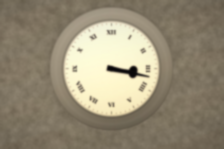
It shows 3:17
